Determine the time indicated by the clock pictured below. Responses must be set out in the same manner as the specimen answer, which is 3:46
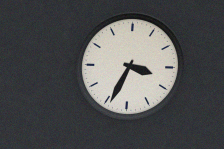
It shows 3:34
